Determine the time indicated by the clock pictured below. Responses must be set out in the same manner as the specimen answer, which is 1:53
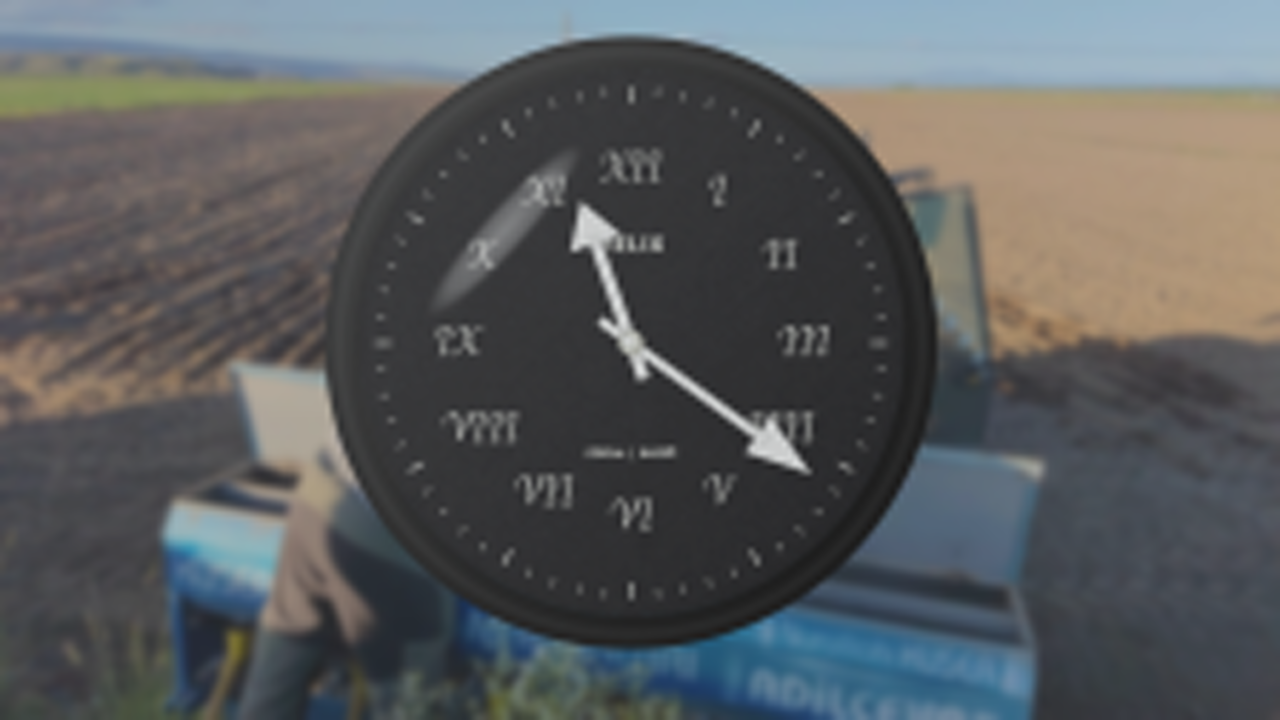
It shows 11:21
